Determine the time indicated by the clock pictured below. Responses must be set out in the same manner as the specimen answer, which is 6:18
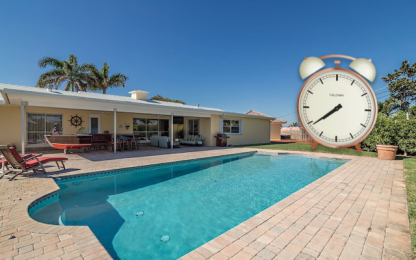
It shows 7:39
